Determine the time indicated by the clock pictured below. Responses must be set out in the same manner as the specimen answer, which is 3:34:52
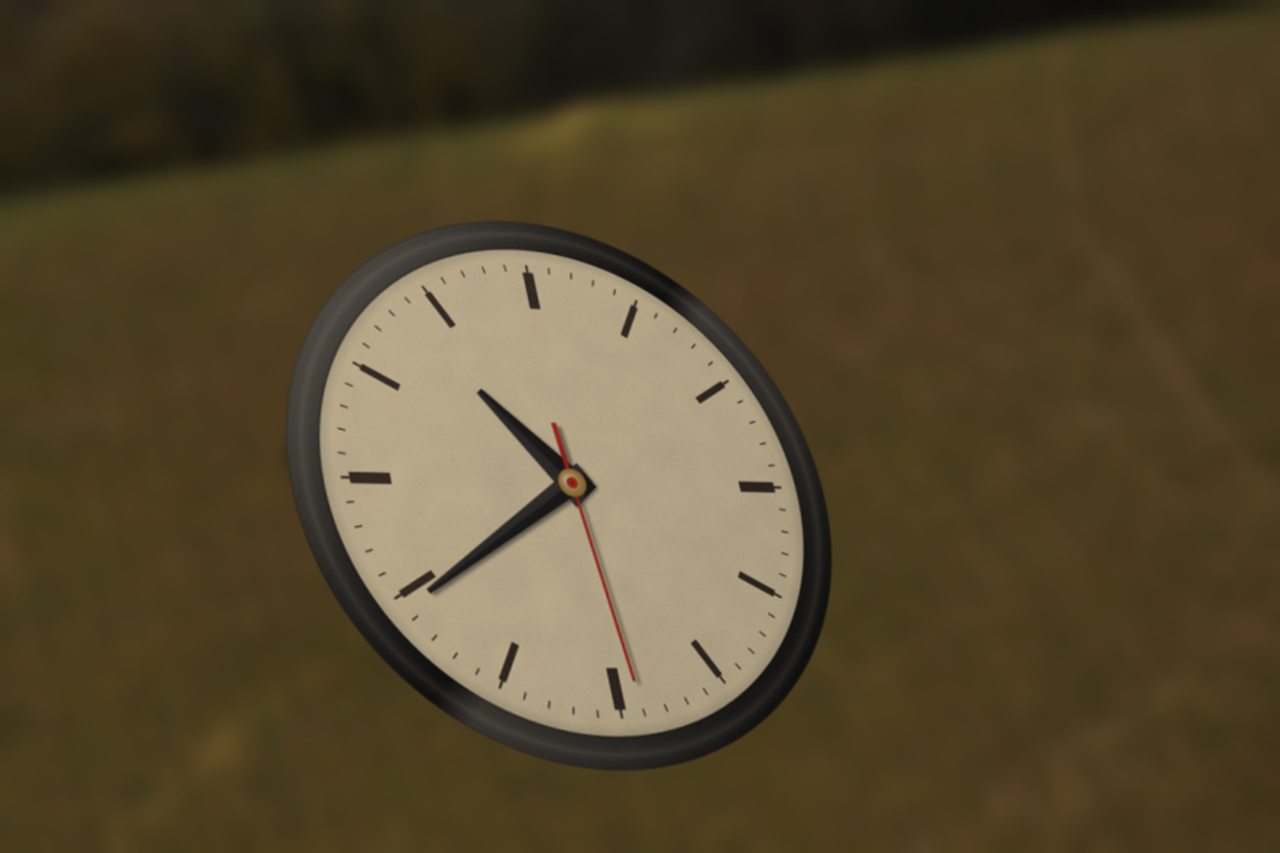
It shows 10:39:29
